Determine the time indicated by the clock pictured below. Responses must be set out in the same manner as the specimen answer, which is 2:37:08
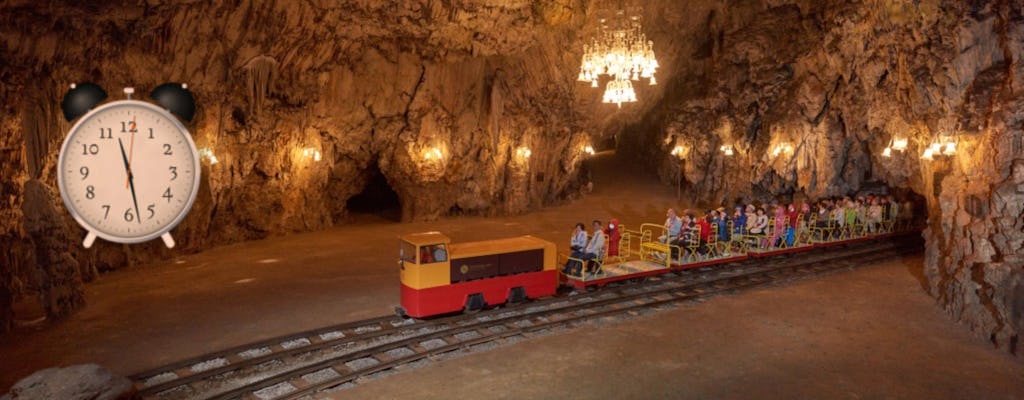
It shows 11:28:01
